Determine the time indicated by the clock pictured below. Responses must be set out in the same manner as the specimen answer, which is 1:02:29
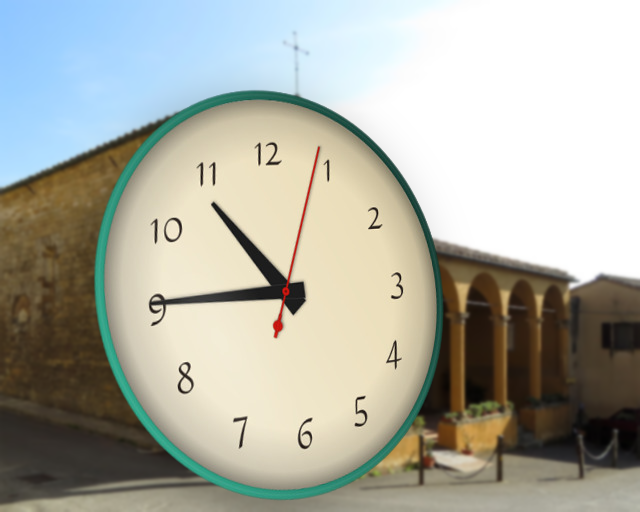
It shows 10:45:04
